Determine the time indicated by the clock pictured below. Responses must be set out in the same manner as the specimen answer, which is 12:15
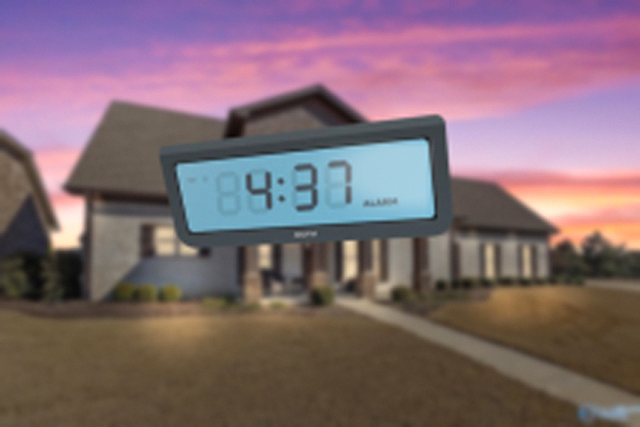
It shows 4:37
